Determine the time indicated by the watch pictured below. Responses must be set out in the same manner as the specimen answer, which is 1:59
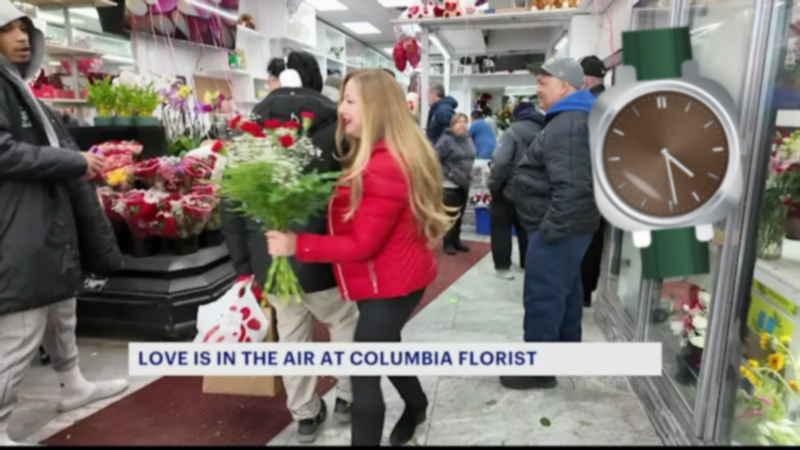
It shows 4:29
